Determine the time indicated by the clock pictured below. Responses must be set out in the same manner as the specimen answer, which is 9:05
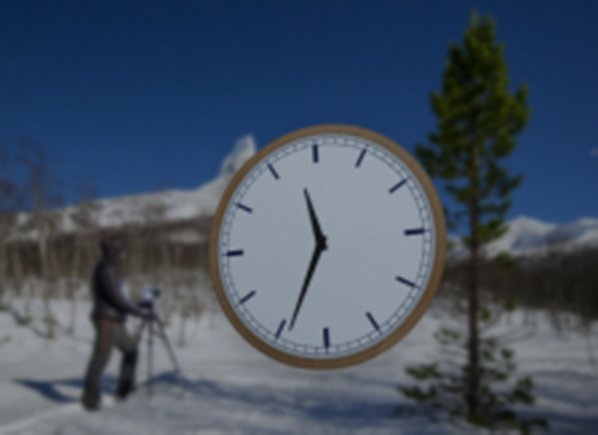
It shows 11:34
